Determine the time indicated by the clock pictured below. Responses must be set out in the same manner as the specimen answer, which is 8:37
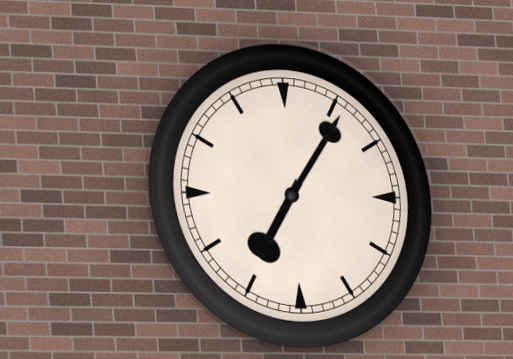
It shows 7:06
